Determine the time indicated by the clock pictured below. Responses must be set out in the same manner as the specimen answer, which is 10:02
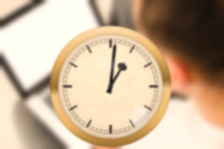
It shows 1:01
